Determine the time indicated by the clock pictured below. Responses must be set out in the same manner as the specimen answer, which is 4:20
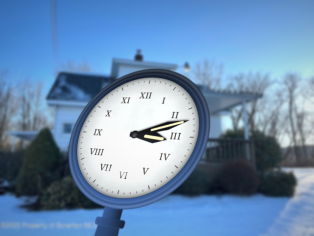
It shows 3:12
